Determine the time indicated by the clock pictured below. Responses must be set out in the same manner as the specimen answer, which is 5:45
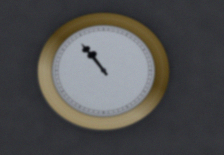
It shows 10:54
